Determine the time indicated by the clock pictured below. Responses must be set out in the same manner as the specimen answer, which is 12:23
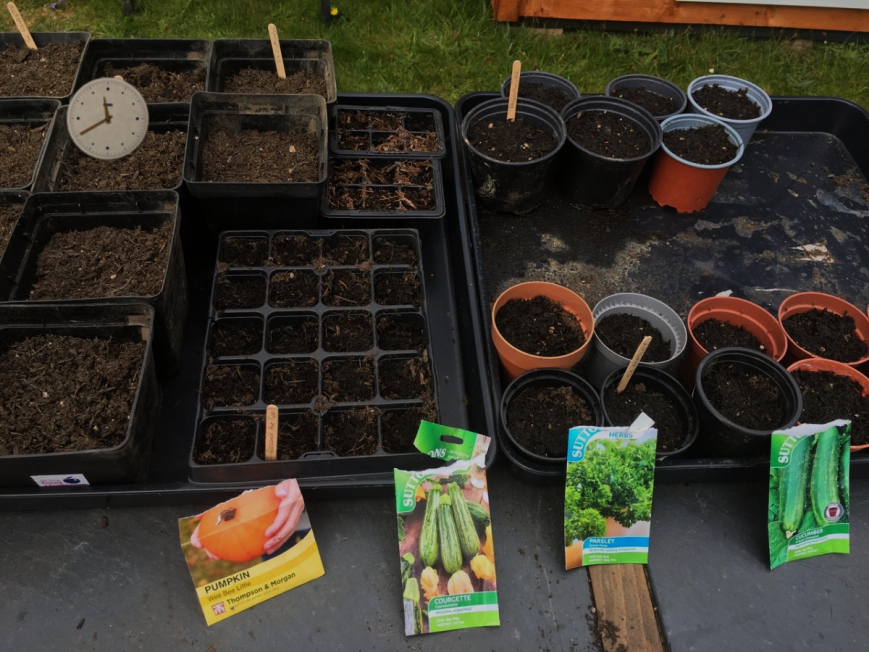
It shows 11:40
